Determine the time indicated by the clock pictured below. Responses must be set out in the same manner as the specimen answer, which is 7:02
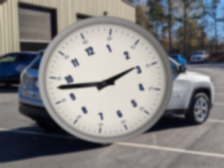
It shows 2:48
